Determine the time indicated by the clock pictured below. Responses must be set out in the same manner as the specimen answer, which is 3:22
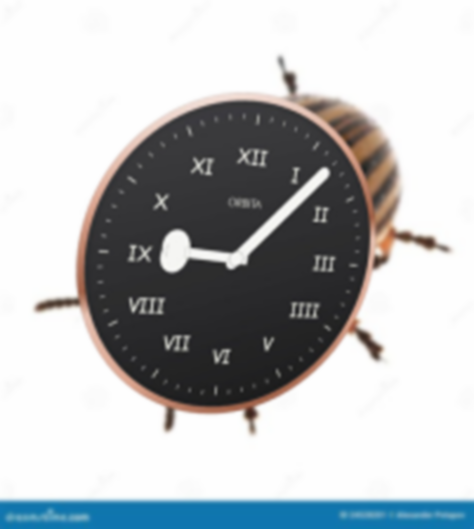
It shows 9:07
